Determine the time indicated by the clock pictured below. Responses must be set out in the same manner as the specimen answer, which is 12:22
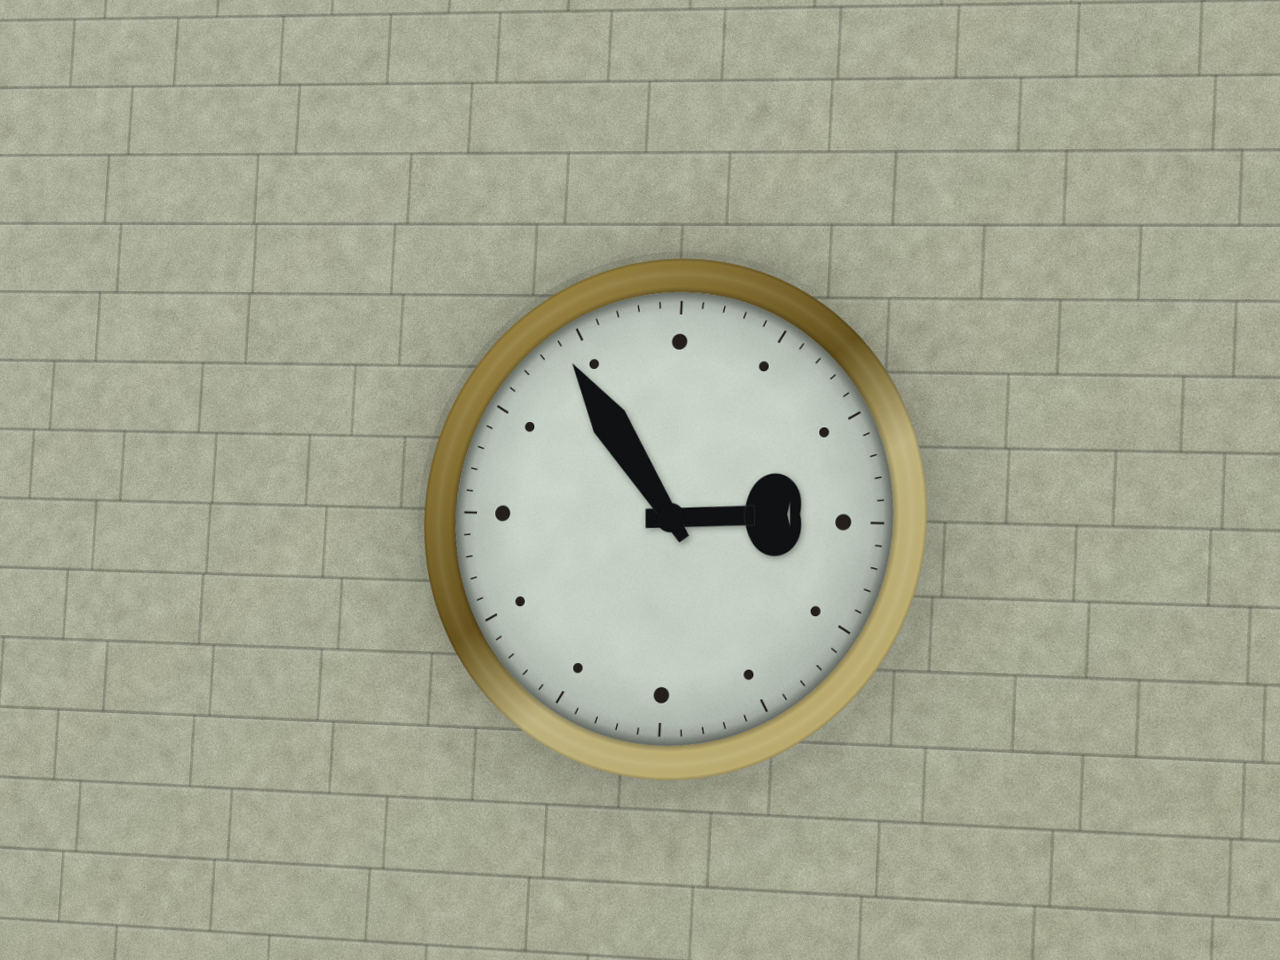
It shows 2:54
